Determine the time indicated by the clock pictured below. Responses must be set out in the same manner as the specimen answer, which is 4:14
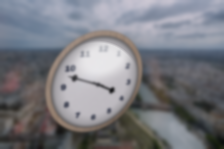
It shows 3:48
